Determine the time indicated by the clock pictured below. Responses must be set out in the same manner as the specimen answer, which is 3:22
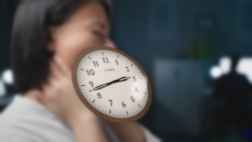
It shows 2:43
